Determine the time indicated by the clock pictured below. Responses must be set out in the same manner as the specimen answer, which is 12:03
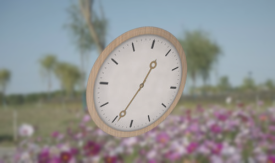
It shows 12:34
